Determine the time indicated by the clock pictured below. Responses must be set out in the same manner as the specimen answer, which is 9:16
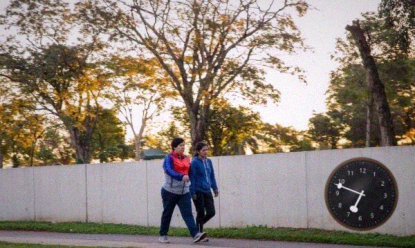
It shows 6:48
